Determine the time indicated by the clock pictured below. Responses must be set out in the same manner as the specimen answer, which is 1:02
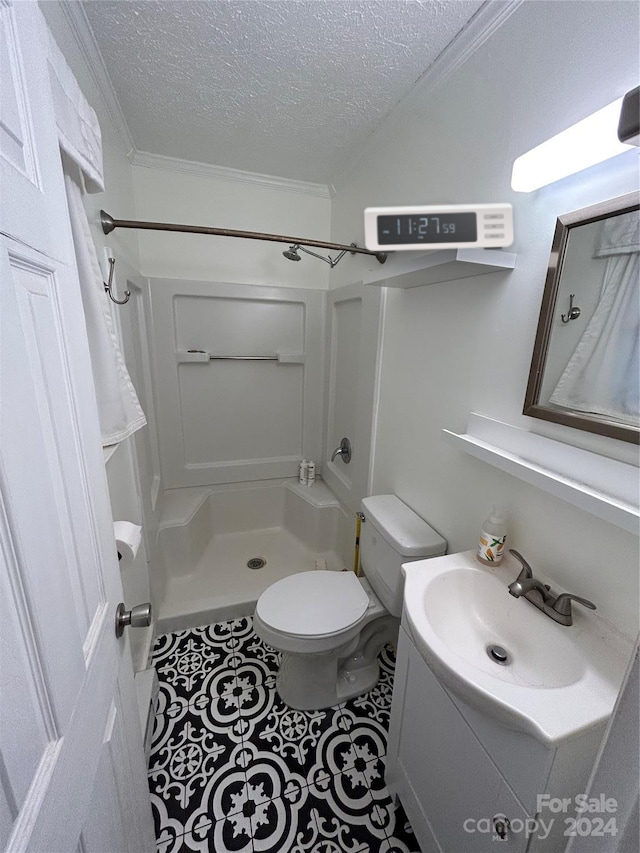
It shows 11:27
